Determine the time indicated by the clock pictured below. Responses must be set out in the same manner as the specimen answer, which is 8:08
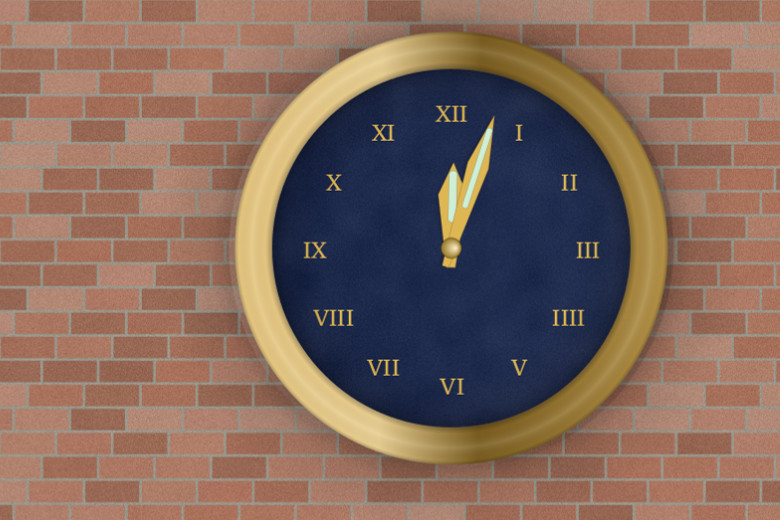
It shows 12:03
